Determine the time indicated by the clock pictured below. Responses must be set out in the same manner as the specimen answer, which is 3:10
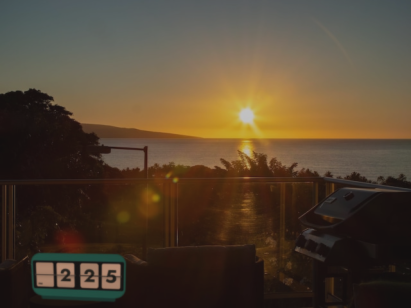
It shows 2:25
